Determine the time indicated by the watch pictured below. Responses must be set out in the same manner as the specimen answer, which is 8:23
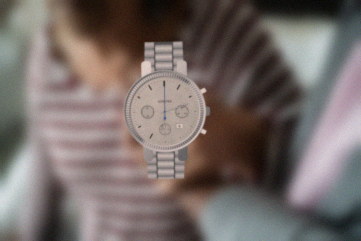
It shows 6:12
